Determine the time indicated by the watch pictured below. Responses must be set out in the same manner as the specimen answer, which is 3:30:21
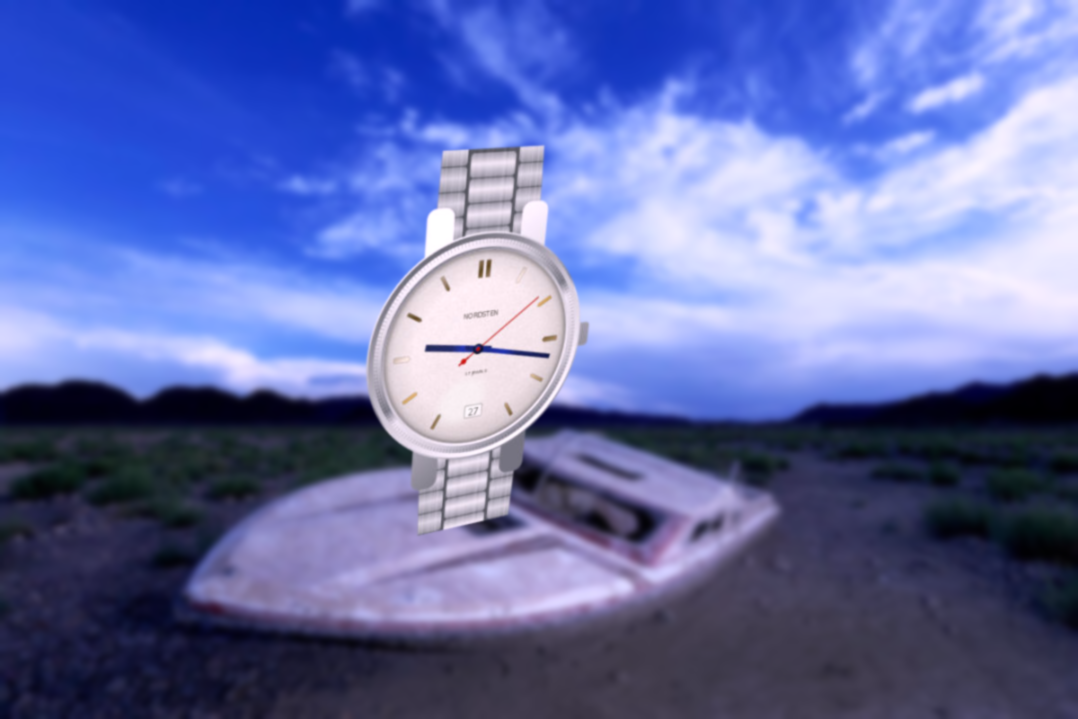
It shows 9:17:09
